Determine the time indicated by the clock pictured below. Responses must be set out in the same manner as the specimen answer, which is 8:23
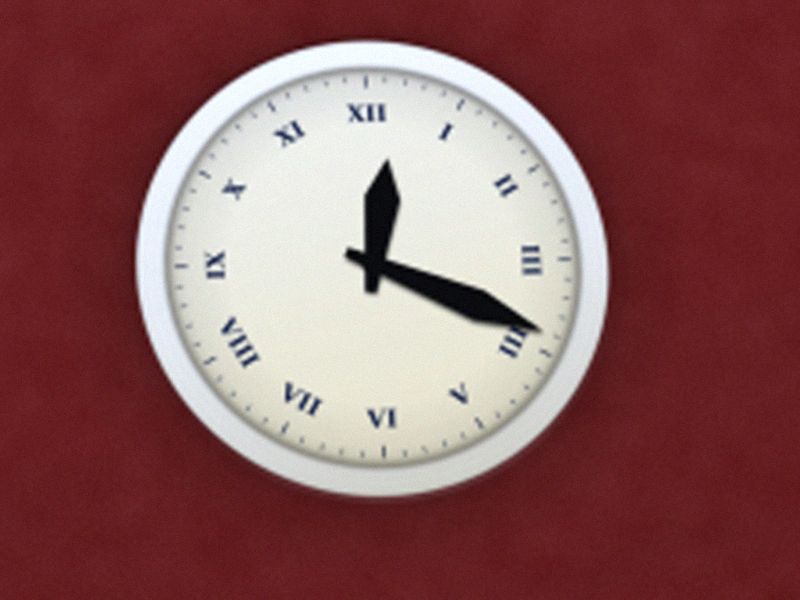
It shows 12:19
